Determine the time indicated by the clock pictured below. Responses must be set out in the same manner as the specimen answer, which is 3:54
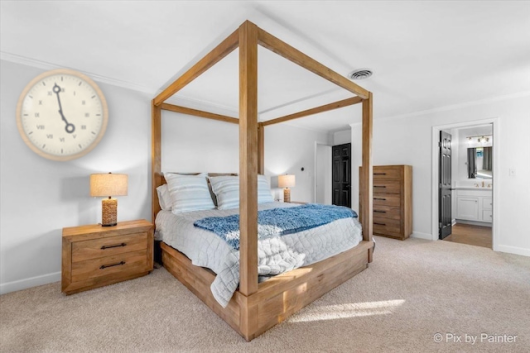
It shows 4:58
